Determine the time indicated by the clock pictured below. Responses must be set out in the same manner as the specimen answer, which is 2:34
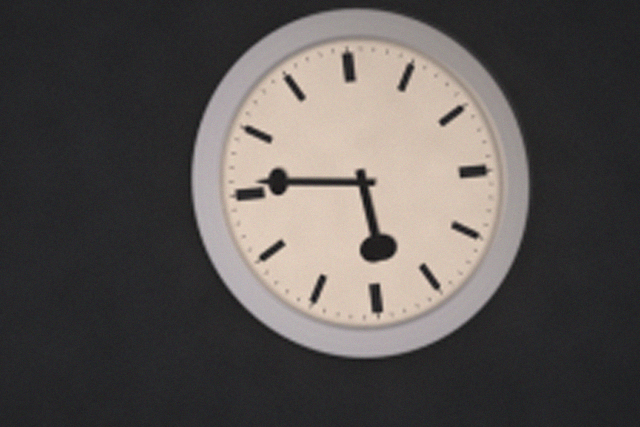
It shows 5:46
